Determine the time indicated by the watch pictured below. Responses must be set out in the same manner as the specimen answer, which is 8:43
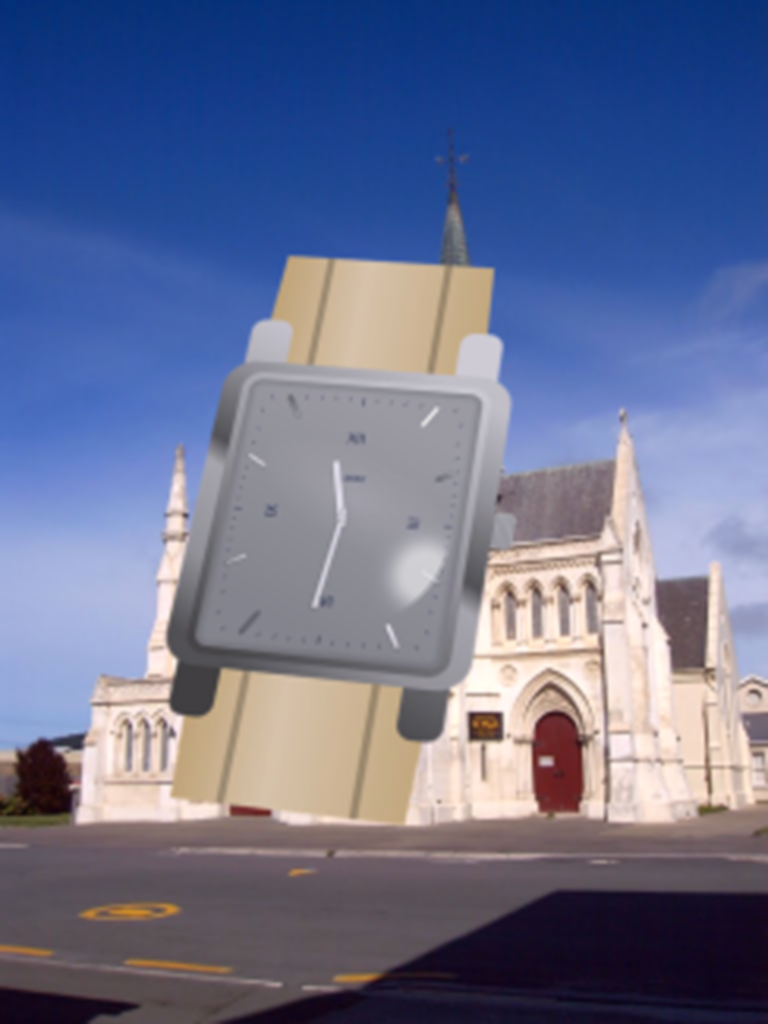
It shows 11:31
